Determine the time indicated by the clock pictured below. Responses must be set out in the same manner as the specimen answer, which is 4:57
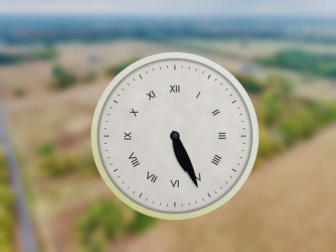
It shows 5:26
